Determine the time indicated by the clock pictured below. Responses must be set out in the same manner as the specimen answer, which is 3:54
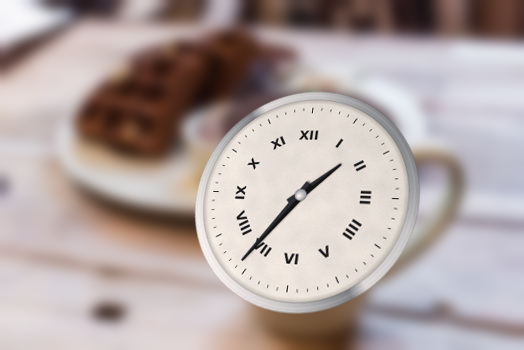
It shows 1:36
